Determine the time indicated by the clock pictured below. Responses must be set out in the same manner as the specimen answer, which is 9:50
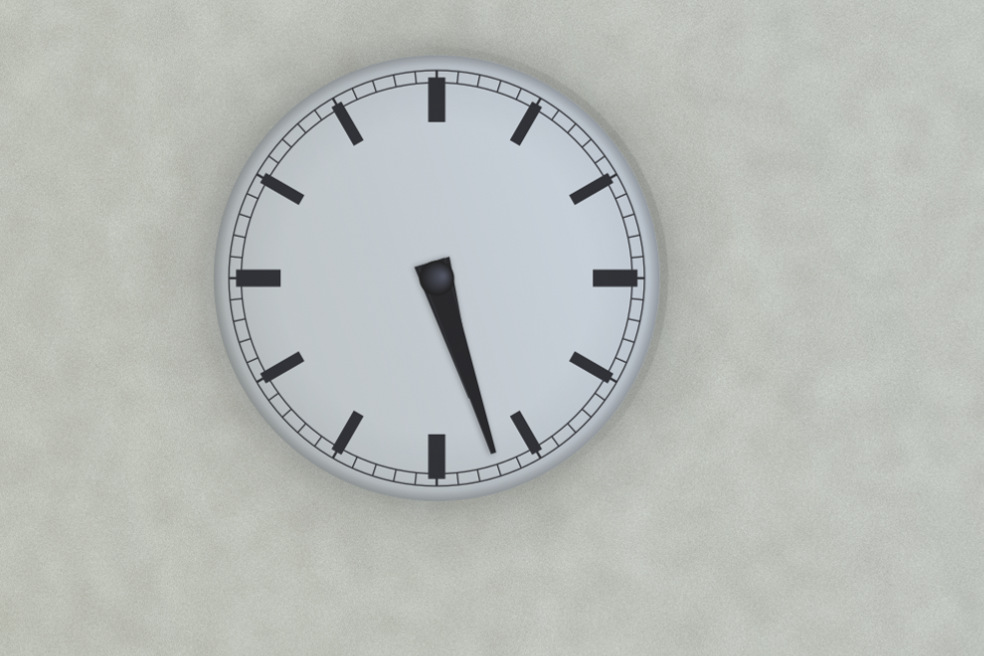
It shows 5:27
